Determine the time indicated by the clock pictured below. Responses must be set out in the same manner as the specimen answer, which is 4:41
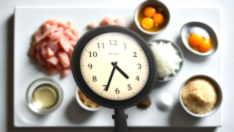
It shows 4:34
